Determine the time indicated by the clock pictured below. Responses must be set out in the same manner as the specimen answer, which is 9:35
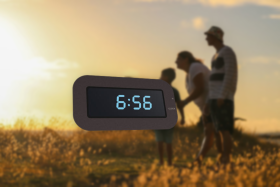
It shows 6:56
